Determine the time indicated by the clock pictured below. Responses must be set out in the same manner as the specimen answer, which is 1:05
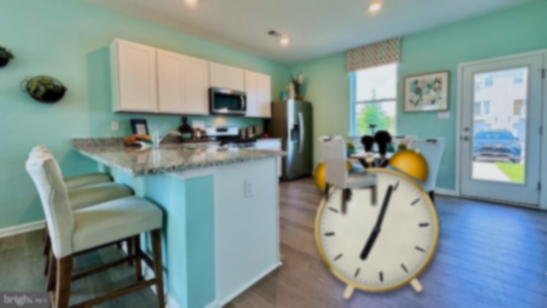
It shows 7:04
